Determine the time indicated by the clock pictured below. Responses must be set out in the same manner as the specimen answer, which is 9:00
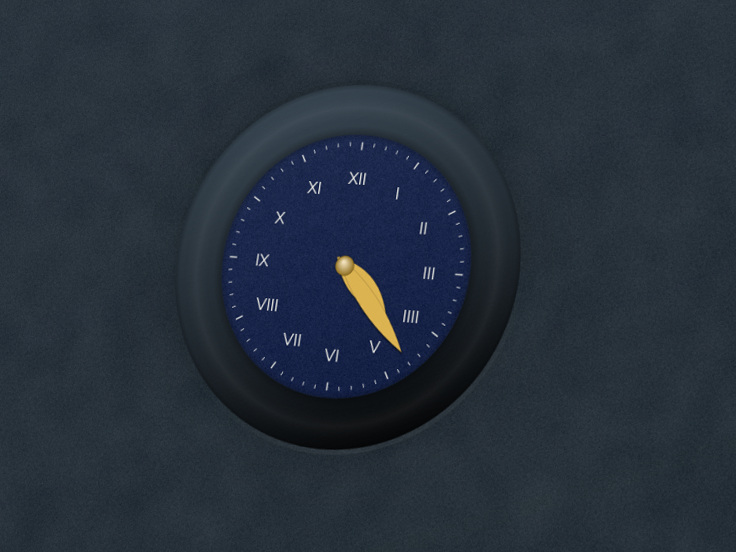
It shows 4:23
